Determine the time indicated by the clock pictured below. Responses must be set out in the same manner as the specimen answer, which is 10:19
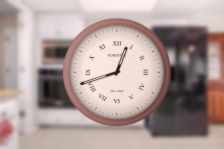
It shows 12:42
